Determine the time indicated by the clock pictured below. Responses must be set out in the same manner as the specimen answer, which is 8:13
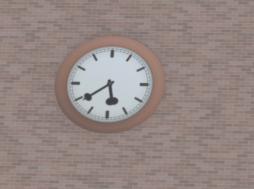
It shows 5:39
